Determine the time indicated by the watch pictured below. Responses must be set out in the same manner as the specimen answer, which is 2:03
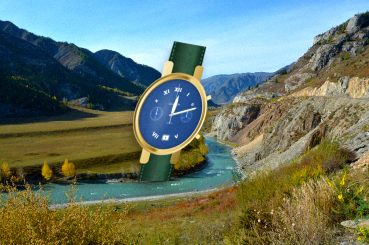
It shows 12:12
